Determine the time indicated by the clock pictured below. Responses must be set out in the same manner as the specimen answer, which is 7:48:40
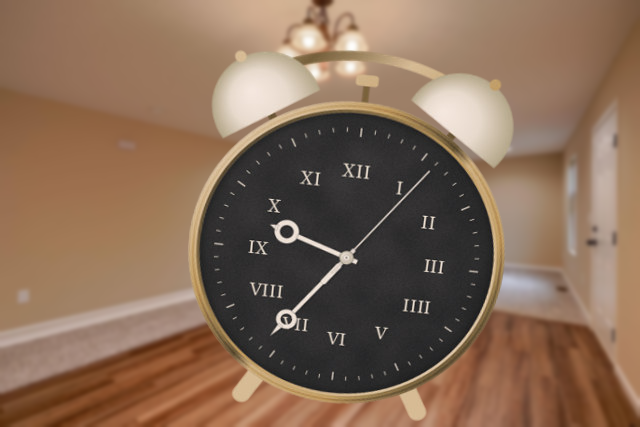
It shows 9:36:06
